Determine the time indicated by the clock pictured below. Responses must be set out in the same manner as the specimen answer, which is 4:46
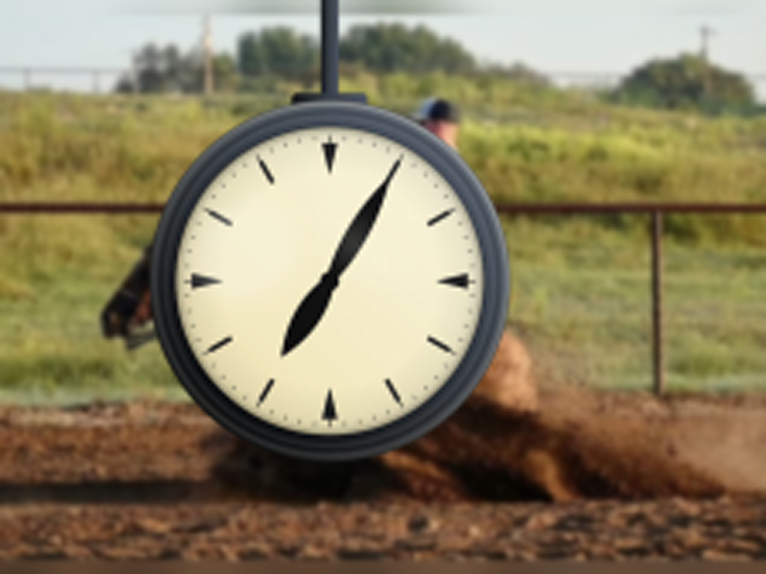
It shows 7:05
